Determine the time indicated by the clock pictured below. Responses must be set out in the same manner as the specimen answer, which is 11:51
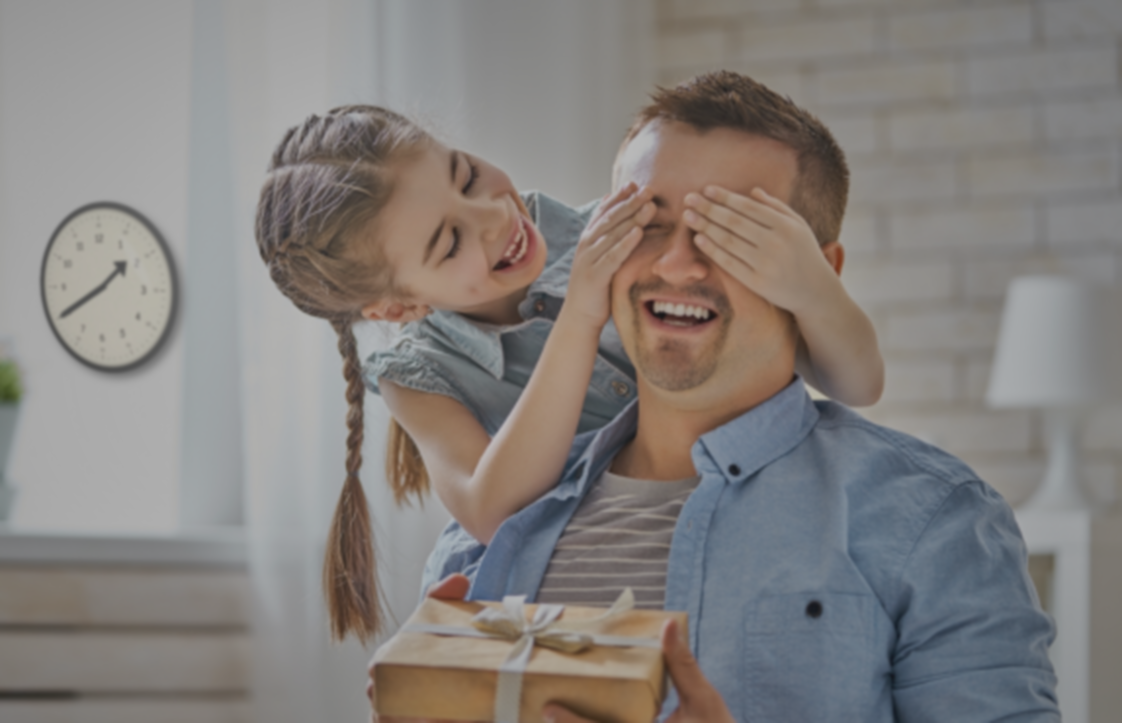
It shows 1:40
